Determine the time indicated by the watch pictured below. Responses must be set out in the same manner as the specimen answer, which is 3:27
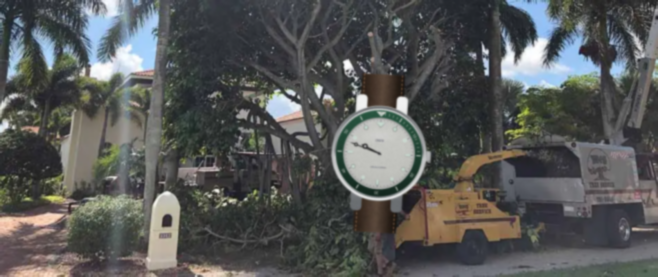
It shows 9:48
